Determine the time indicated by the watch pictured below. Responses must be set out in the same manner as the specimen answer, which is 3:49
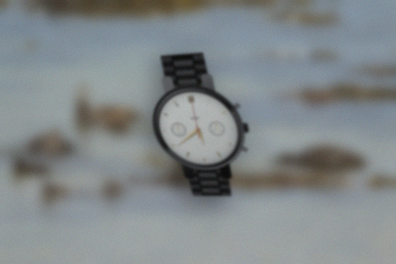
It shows 5:39
